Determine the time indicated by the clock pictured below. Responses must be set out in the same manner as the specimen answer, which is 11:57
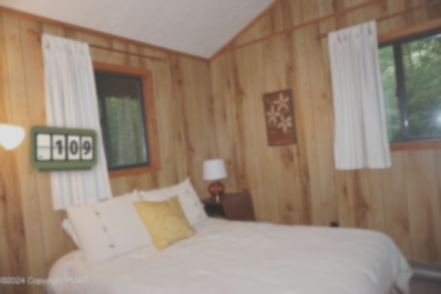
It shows 1:09
